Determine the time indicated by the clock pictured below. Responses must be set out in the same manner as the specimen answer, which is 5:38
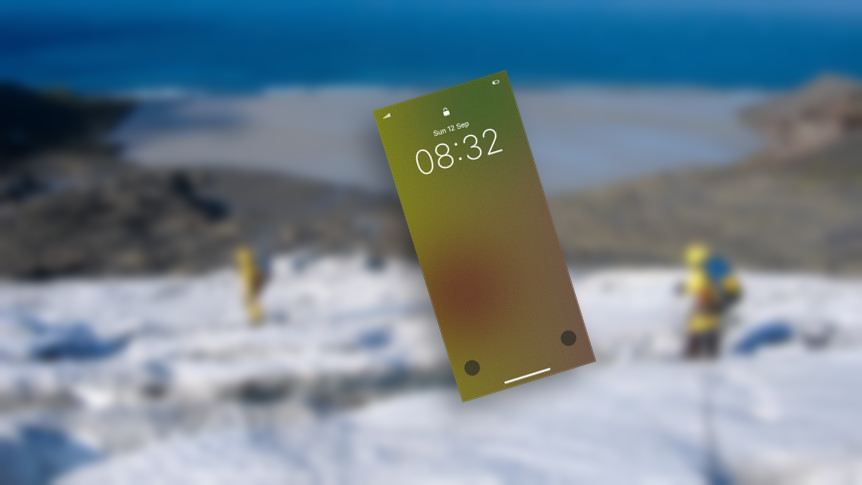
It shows 8:32
